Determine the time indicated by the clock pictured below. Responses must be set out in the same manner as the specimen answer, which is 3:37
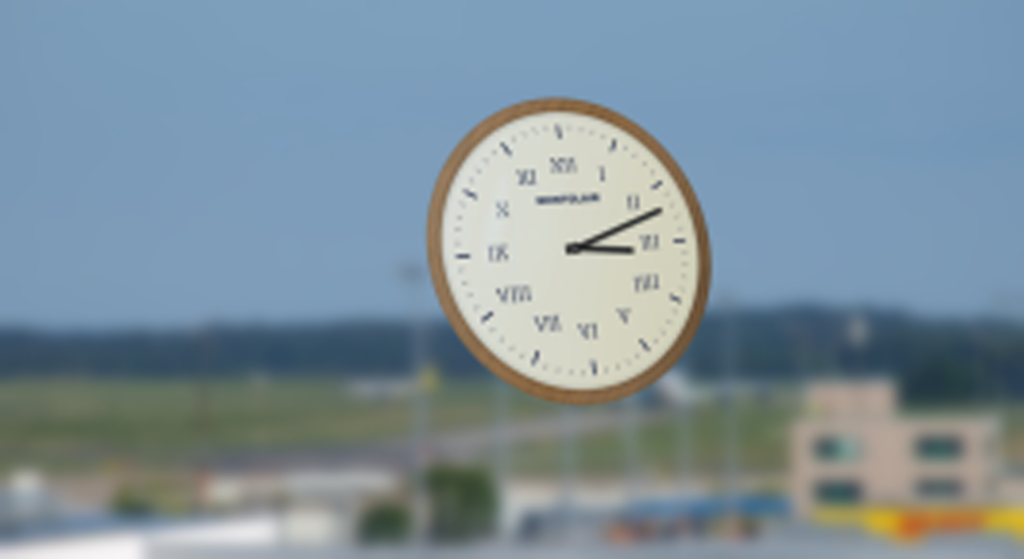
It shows 3:12
